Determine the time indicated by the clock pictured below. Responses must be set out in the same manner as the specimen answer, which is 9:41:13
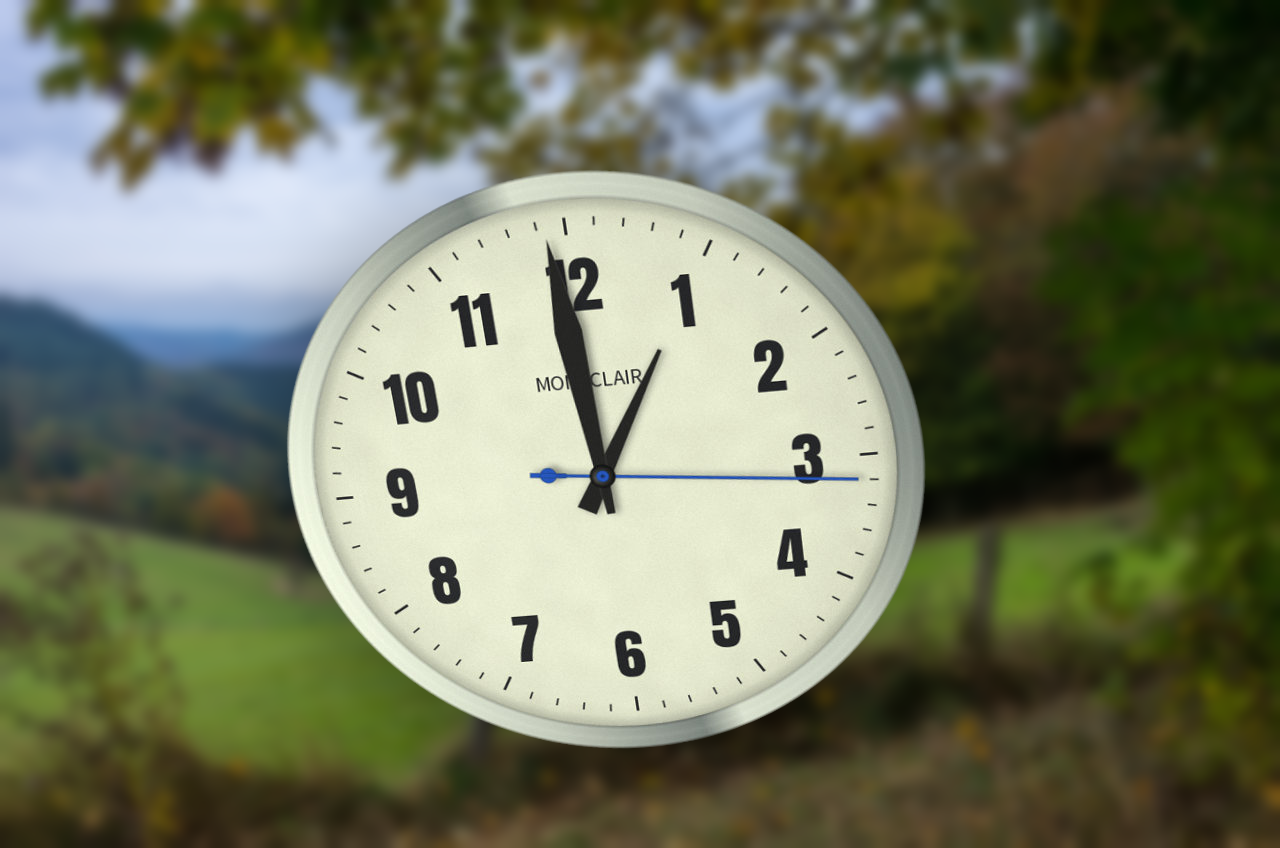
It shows 12:59:16
